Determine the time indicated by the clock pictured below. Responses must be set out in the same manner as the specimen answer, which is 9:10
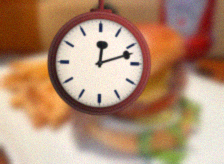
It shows 12:12
